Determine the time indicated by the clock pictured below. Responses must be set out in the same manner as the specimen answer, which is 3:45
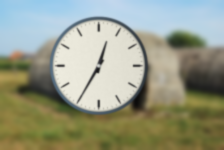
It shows 12:35
